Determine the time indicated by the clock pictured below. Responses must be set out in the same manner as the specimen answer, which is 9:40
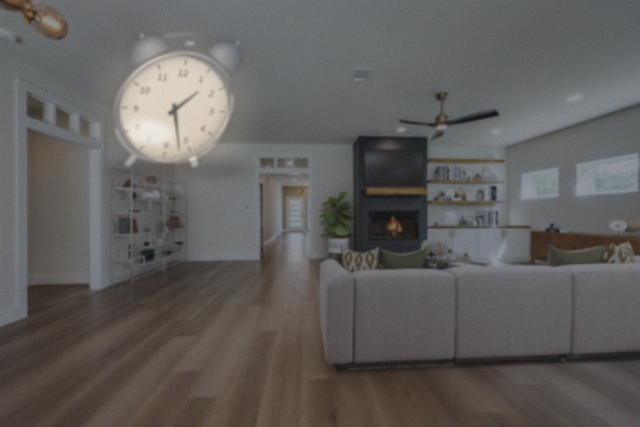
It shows 1:27
